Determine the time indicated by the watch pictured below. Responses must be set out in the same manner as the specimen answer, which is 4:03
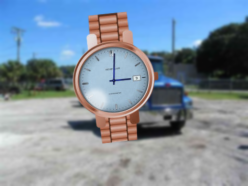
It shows 3:01
